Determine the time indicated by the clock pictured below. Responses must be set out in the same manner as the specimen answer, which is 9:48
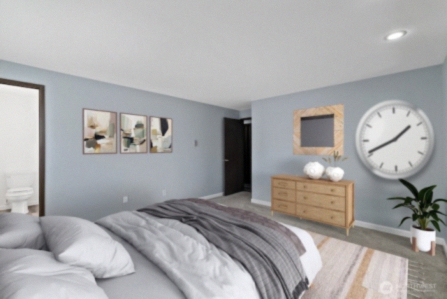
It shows 1:41
